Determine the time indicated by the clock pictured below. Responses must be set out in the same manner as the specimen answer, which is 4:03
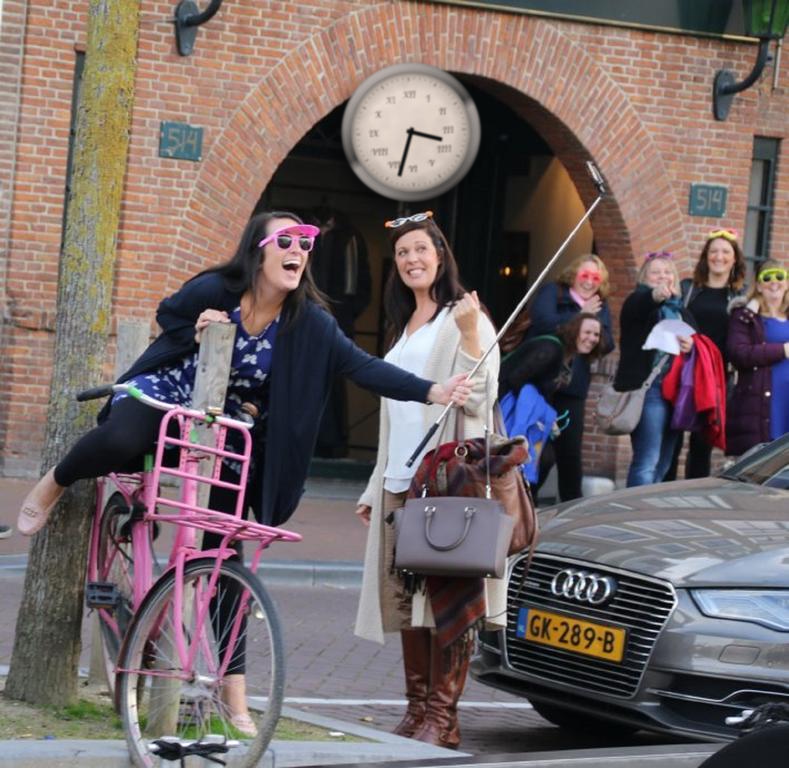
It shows 3:33
